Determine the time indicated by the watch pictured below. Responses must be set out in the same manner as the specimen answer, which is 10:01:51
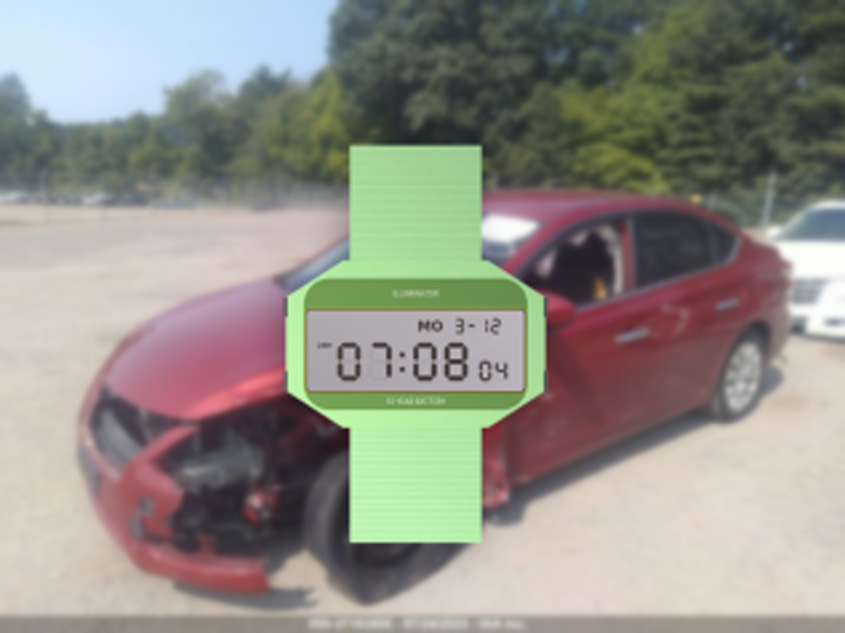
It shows 7:08:04
